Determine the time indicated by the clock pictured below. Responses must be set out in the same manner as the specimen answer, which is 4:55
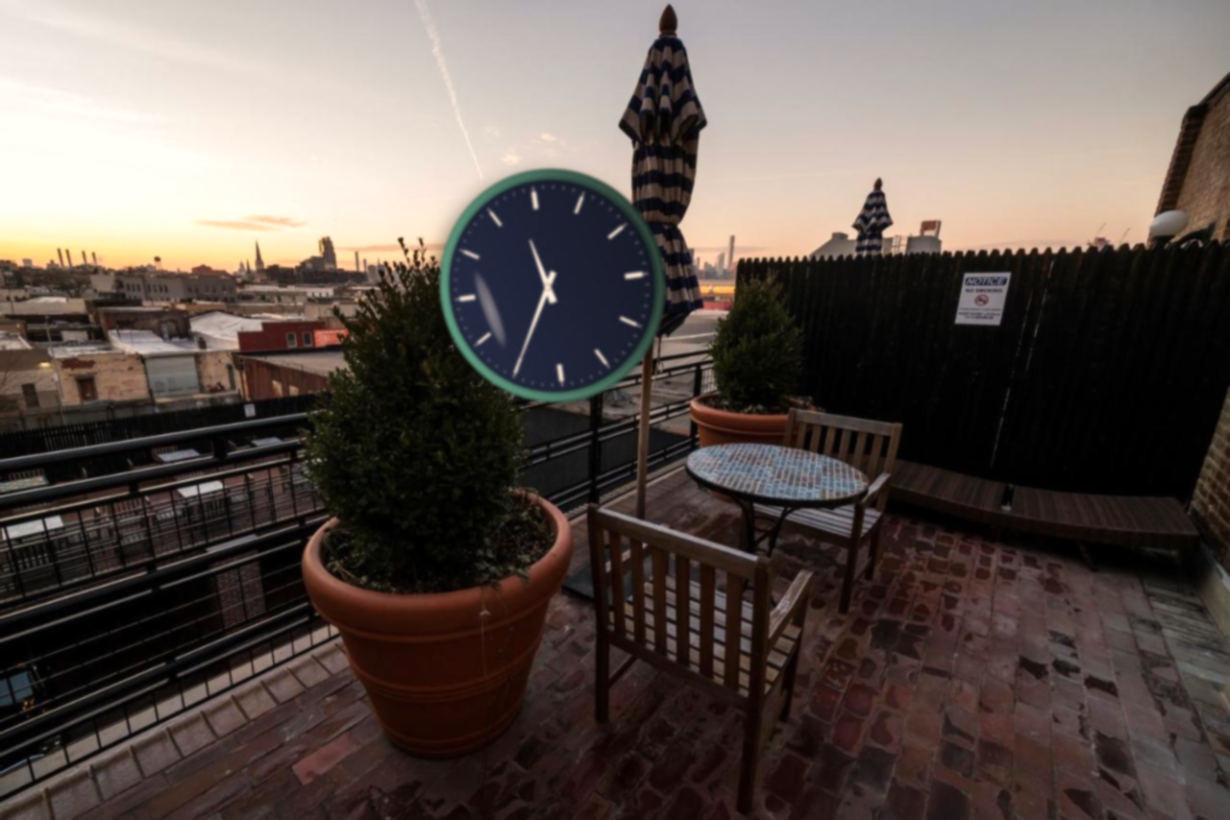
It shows 11:35
